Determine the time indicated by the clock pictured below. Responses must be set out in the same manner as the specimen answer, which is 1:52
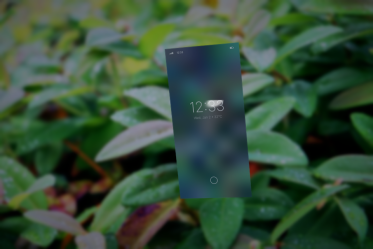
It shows 12:33
